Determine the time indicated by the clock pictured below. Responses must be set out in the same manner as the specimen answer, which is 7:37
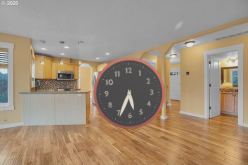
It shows 5:34
